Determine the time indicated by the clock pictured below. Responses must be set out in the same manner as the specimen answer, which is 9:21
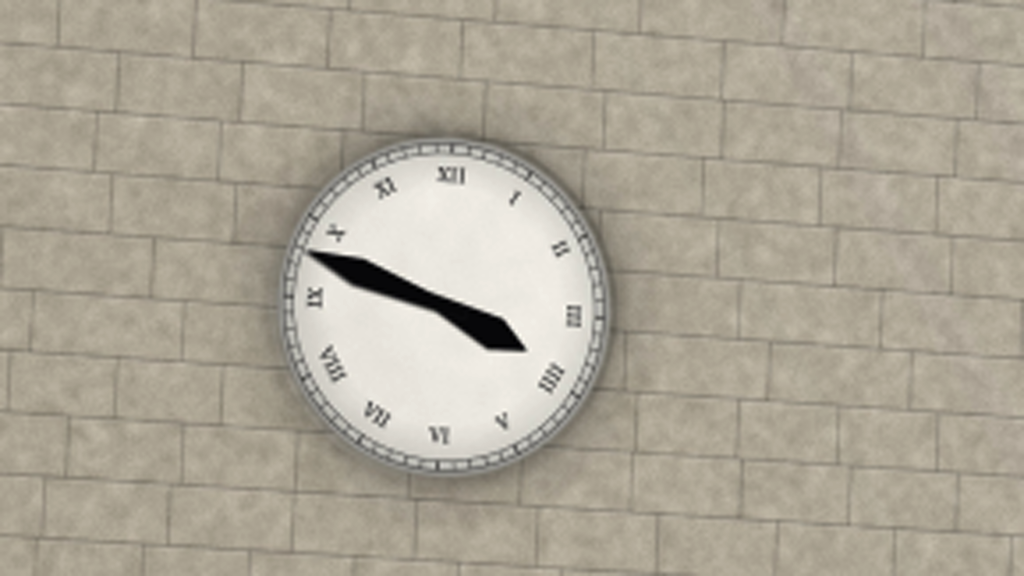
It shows 3:48
